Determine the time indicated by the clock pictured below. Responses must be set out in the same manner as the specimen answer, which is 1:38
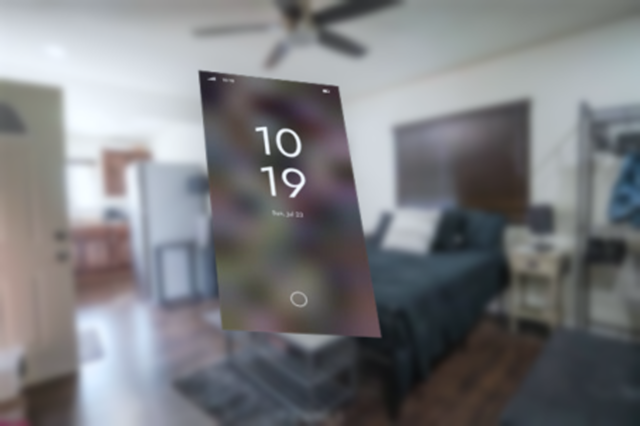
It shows 10:19
